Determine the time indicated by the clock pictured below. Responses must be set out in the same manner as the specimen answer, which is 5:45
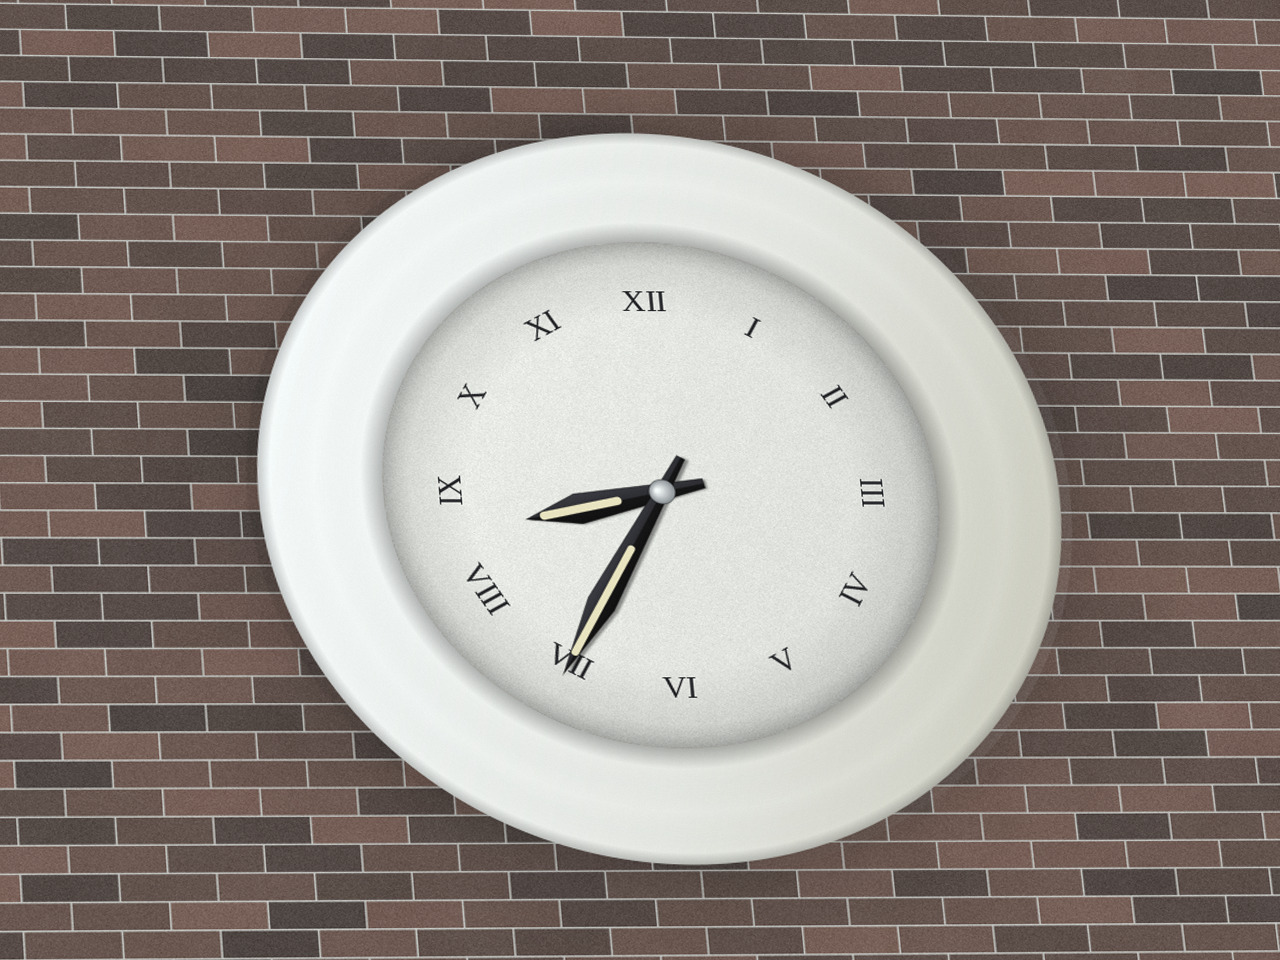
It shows 8:35
